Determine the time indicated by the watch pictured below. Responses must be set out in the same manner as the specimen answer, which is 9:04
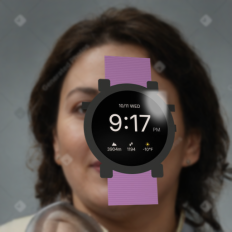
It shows 9:17
